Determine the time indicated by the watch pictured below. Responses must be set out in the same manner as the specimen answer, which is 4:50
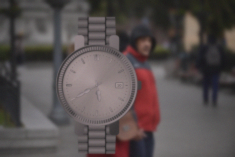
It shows 5:40
